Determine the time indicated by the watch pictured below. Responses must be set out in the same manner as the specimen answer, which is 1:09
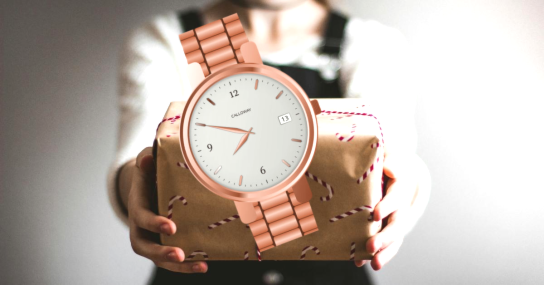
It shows 7:50
